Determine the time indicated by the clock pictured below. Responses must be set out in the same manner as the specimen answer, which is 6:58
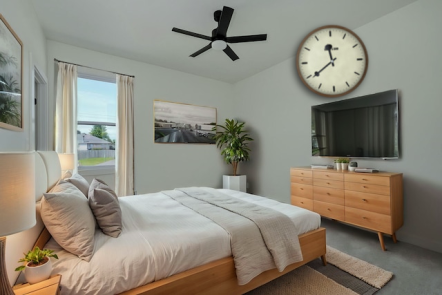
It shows 11:39
